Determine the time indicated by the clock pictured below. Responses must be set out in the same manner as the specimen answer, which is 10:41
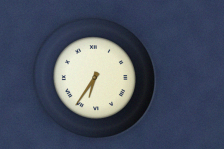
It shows 6:36
